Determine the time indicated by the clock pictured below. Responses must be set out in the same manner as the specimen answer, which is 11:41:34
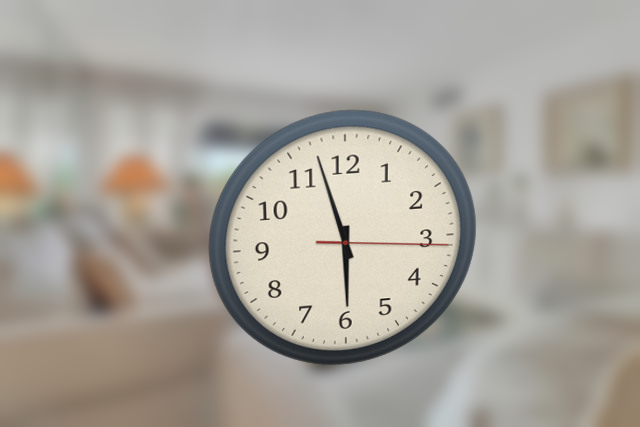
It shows 5:57:16
